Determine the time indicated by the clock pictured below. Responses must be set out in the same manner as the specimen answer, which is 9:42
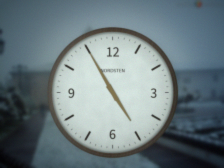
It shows 4:55
